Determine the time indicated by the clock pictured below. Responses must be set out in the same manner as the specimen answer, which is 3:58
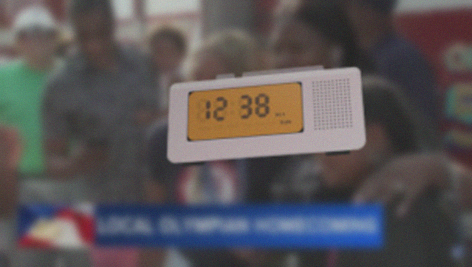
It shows 12:38
